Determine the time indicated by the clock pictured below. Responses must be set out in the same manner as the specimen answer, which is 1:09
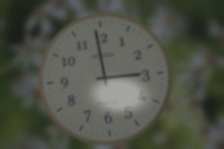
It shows 2:59
